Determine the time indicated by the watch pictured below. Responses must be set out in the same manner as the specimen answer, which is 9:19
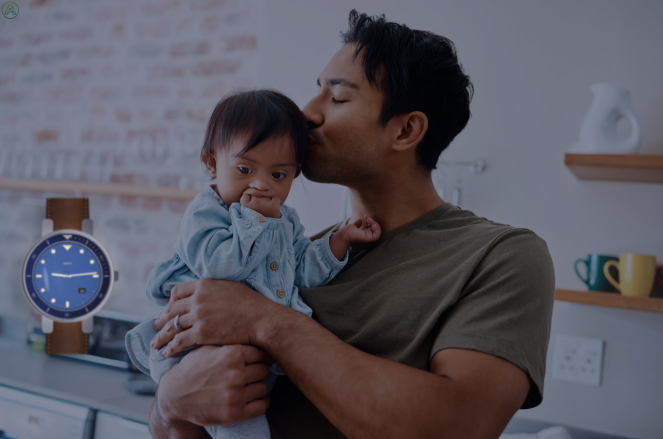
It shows 9:14
